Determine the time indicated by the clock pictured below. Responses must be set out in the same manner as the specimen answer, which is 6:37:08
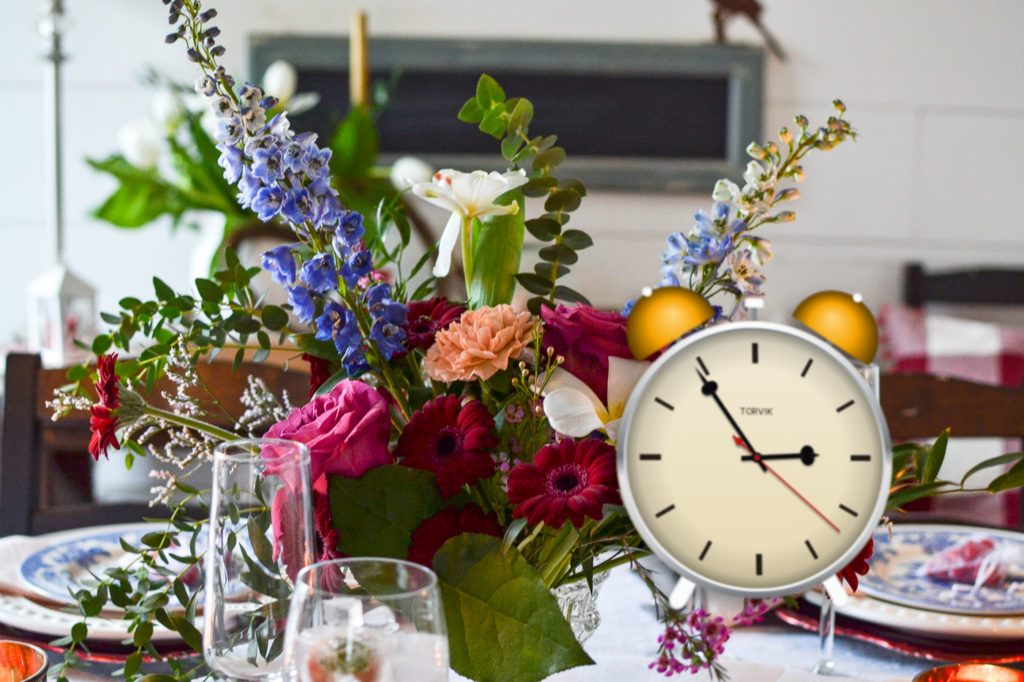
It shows 2:54:22
